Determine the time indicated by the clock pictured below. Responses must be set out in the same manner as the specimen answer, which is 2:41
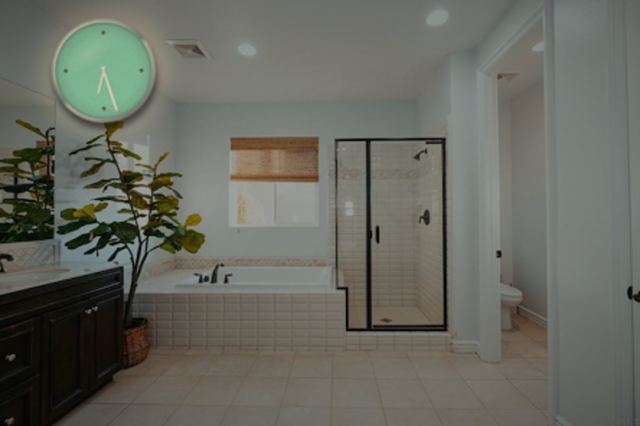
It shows 6:27
